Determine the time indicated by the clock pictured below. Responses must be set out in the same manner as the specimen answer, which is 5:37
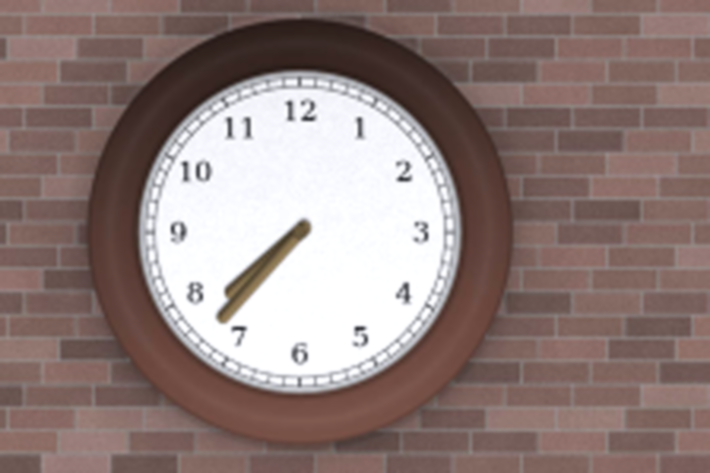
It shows 7:37
